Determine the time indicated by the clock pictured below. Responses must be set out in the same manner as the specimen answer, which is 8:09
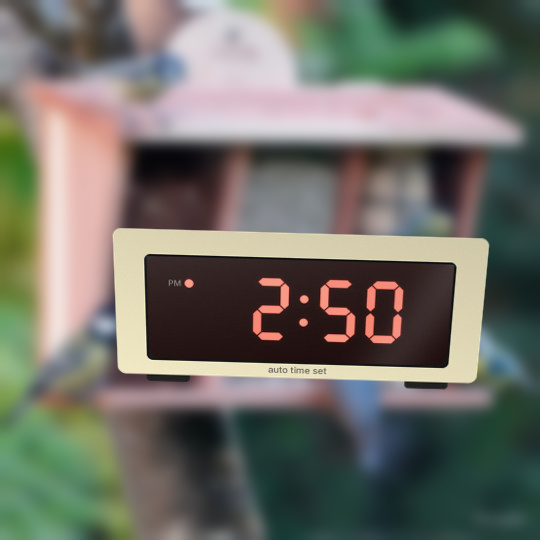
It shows 2:50
